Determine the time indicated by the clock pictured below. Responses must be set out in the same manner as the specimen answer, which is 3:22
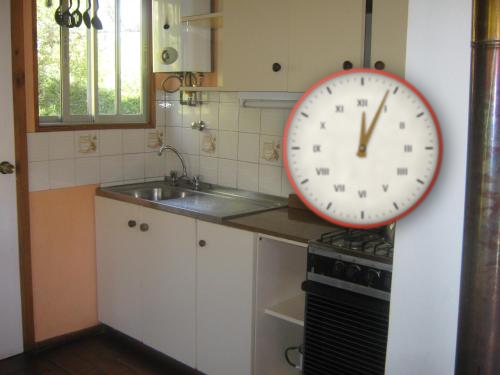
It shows 12:04
